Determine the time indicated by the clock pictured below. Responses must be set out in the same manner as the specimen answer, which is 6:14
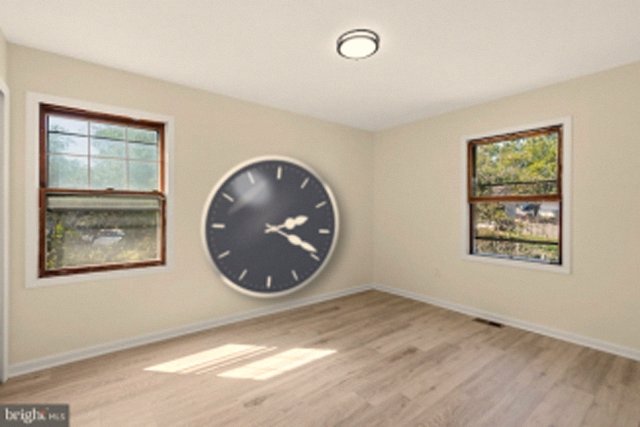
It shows 2:19
